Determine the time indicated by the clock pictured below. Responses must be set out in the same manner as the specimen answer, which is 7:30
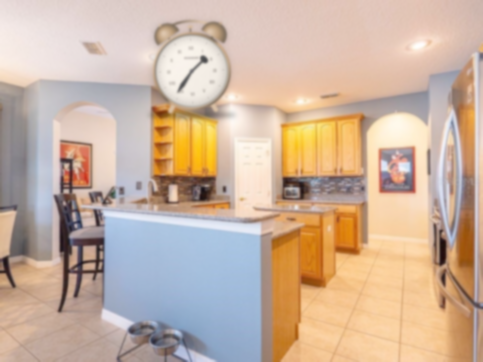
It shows 1:36
